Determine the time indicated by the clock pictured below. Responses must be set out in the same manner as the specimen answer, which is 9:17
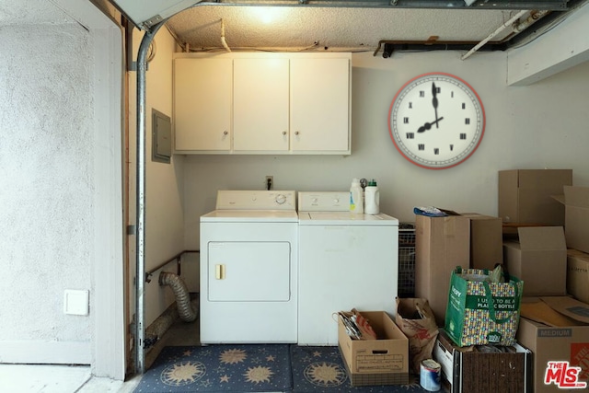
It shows 7:59
